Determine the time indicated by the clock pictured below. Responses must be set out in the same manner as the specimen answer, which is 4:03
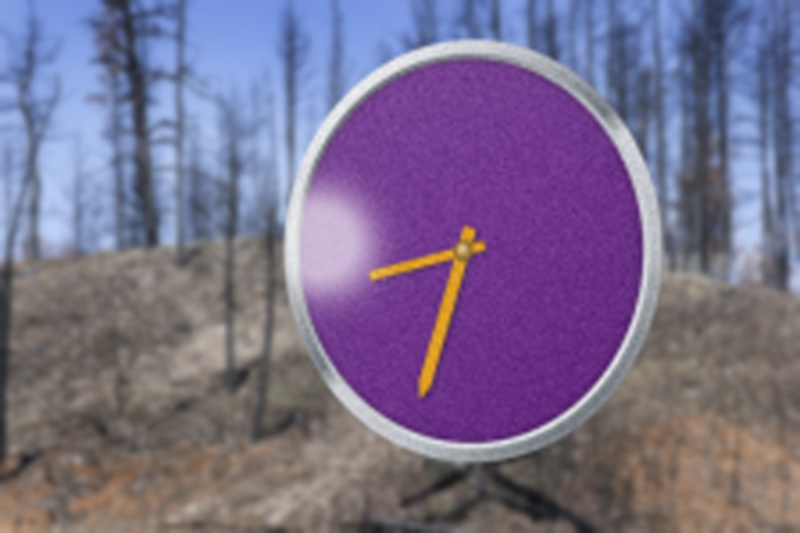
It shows 8:33
